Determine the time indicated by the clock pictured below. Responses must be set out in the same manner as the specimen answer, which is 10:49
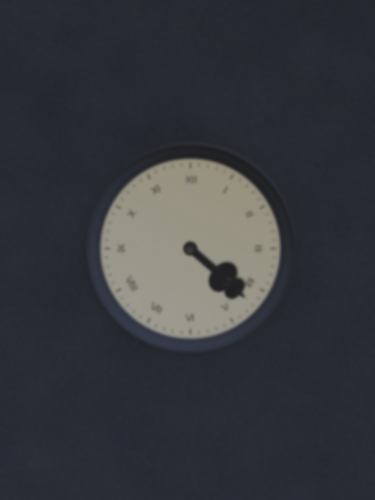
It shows 4:22
